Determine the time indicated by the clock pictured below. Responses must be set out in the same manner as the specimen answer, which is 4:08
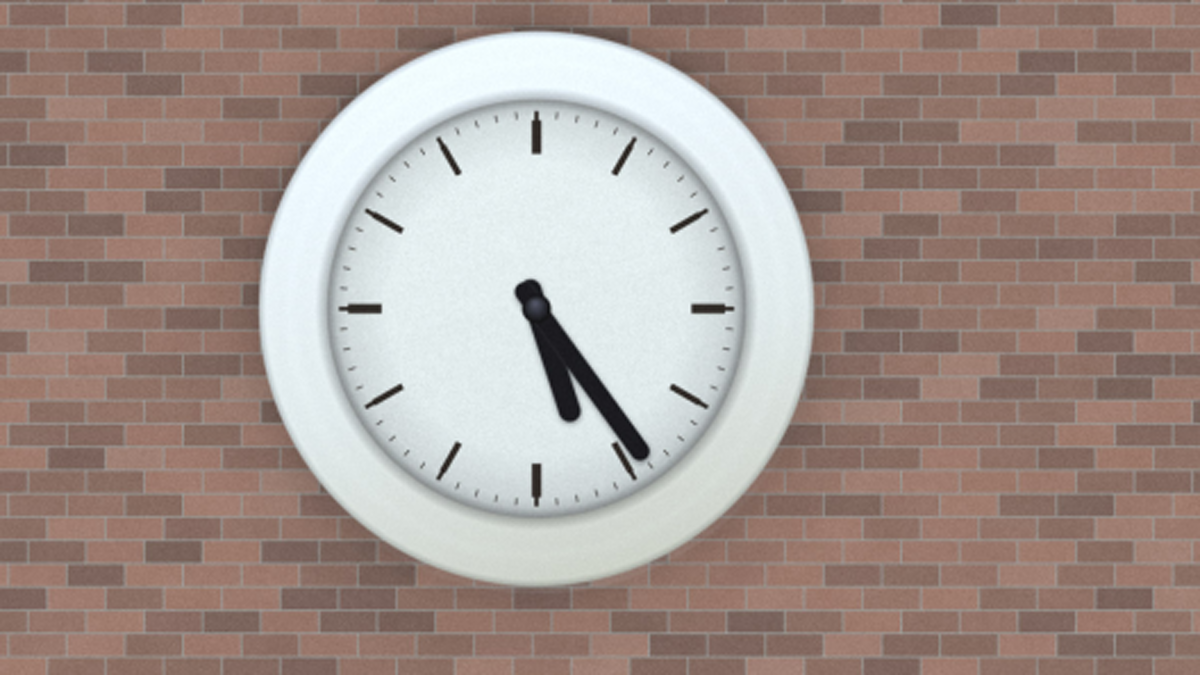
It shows 5:24
